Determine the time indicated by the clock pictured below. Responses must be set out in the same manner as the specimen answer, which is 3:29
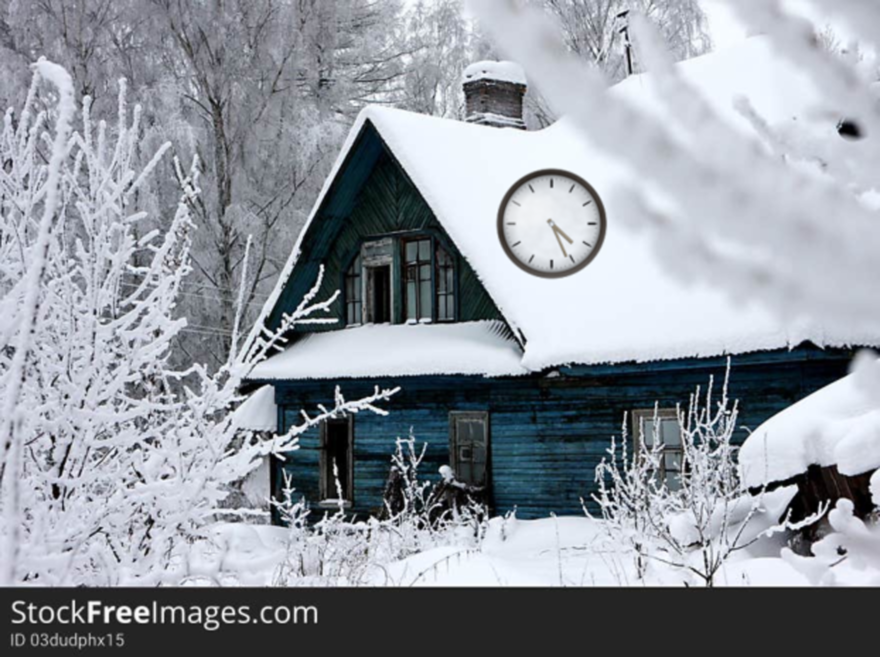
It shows 4:26
